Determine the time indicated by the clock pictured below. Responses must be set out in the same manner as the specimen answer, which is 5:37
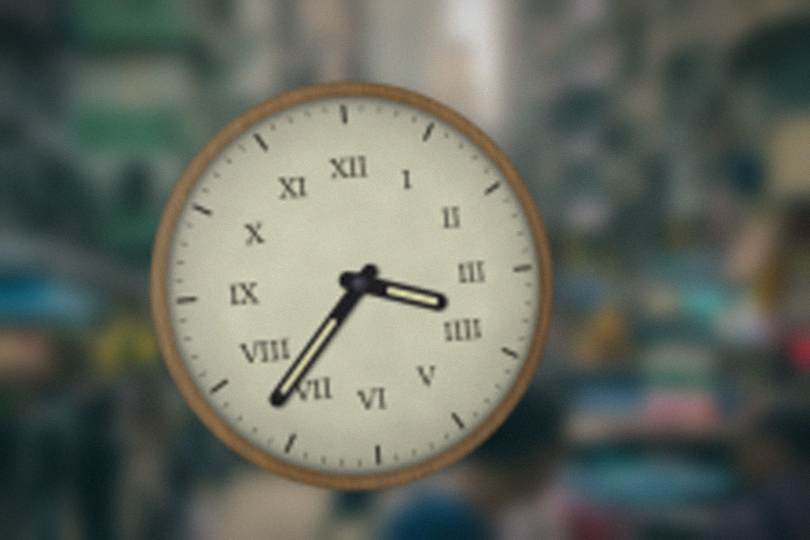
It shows 3:37
